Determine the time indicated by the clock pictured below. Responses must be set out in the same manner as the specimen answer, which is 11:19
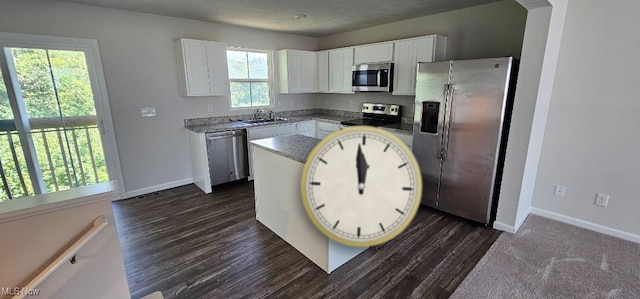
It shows 11:59
